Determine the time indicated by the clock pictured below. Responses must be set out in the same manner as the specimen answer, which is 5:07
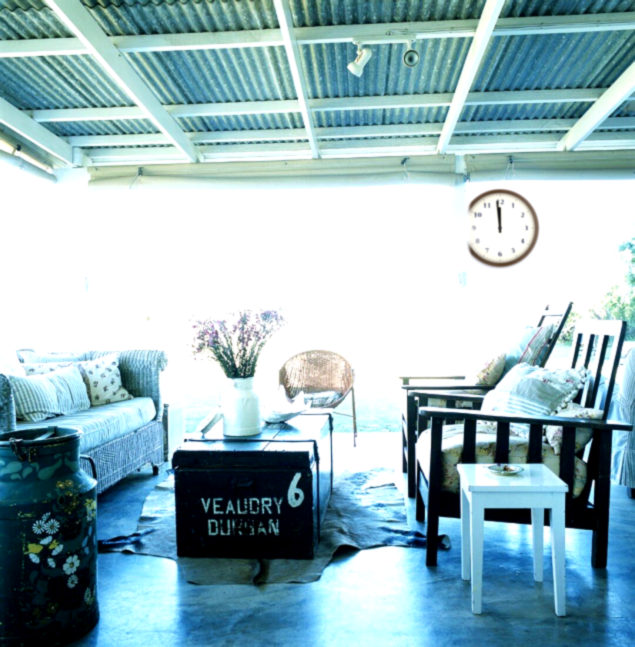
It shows 11:59
